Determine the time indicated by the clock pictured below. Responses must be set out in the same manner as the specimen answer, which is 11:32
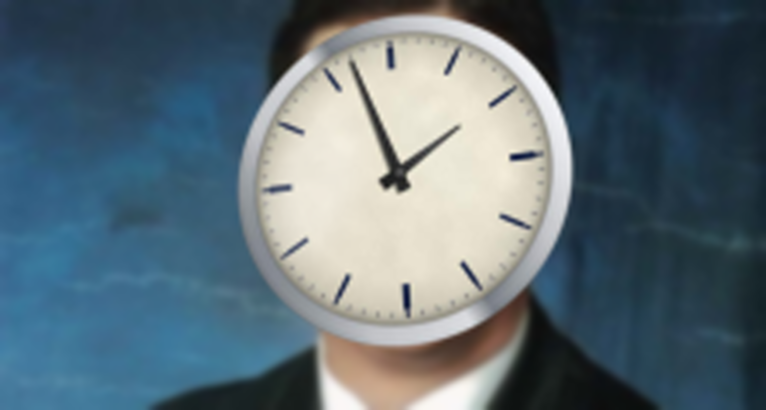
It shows 1:57
